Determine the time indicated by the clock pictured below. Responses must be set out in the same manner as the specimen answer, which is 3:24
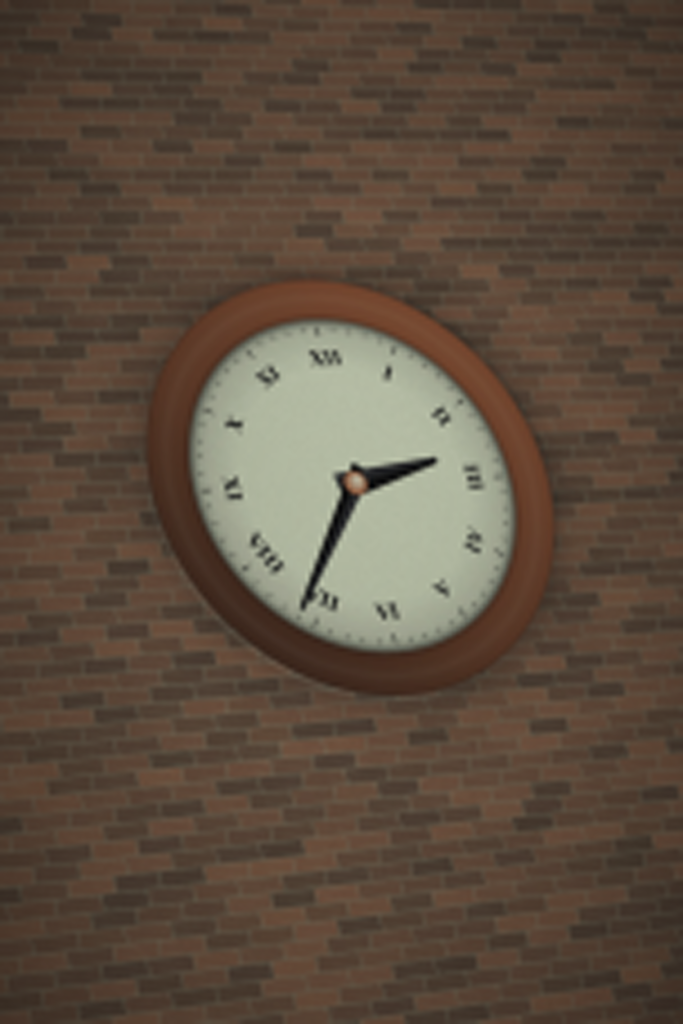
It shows 2:36
